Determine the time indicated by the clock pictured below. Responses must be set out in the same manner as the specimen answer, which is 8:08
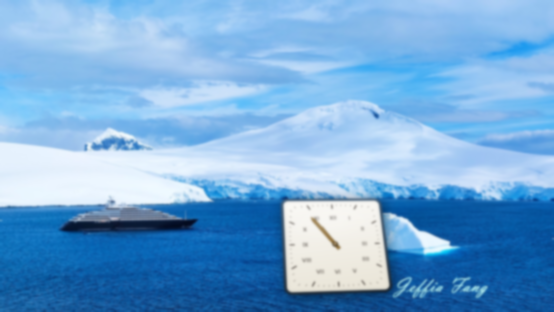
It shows 10:54
